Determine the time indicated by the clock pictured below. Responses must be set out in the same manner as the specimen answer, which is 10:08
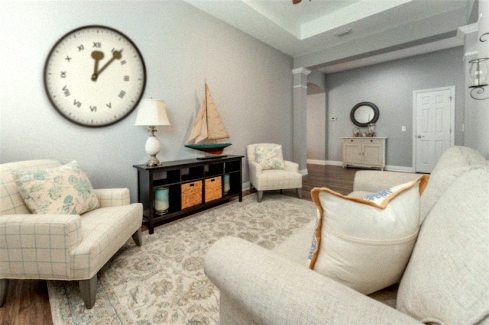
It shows 12:07
